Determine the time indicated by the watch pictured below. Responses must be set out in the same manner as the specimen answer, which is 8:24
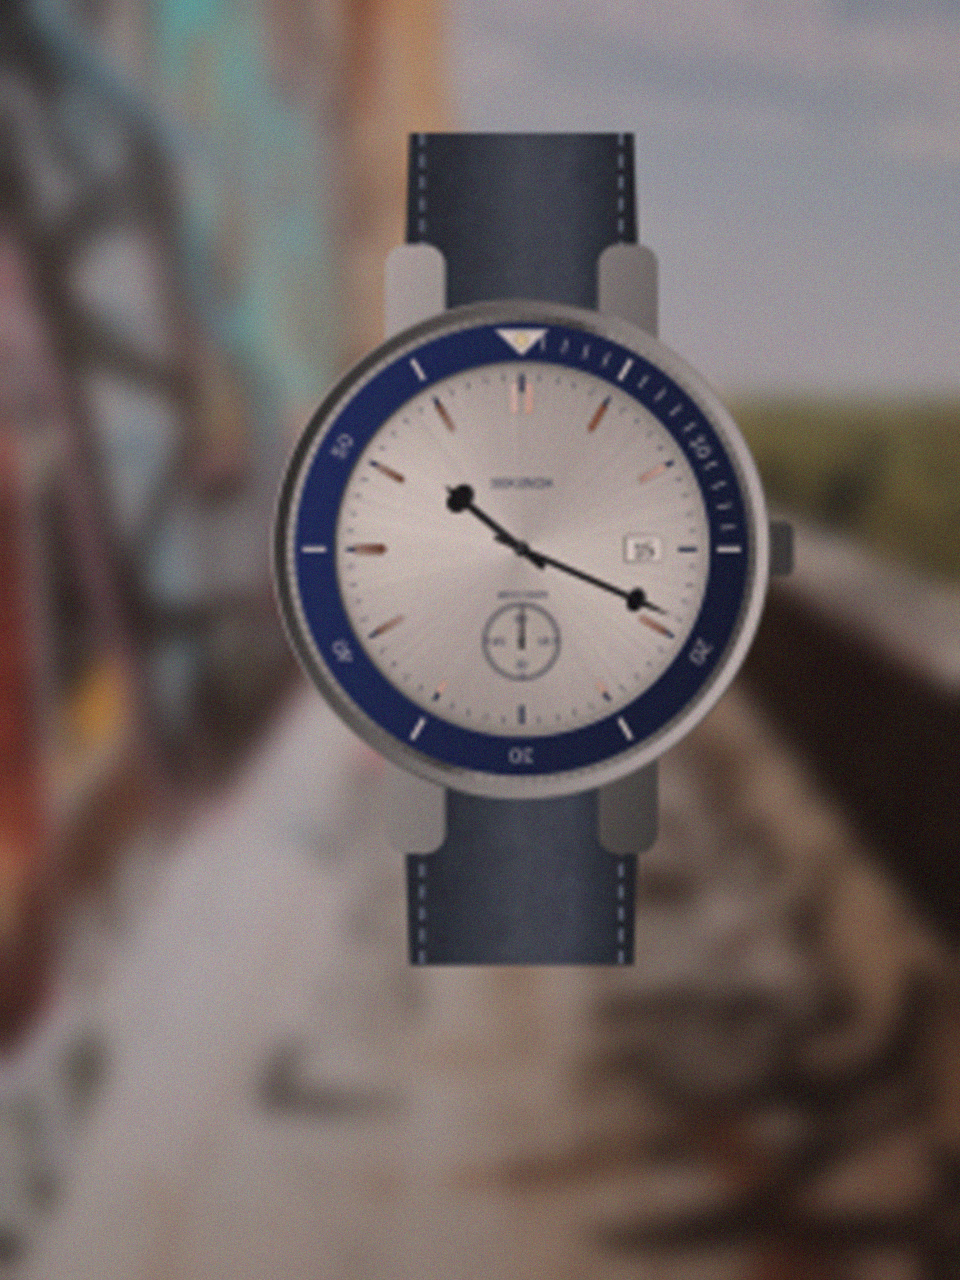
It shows 10:19
